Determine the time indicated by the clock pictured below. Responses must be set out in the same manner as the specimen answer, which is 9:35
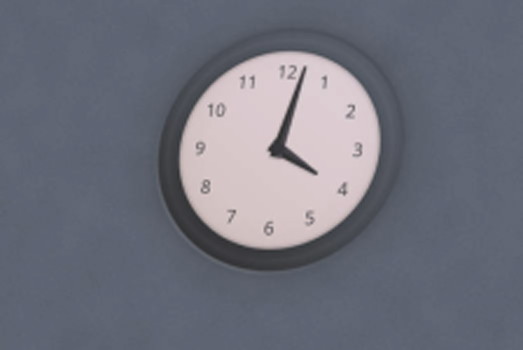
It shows 4:02
